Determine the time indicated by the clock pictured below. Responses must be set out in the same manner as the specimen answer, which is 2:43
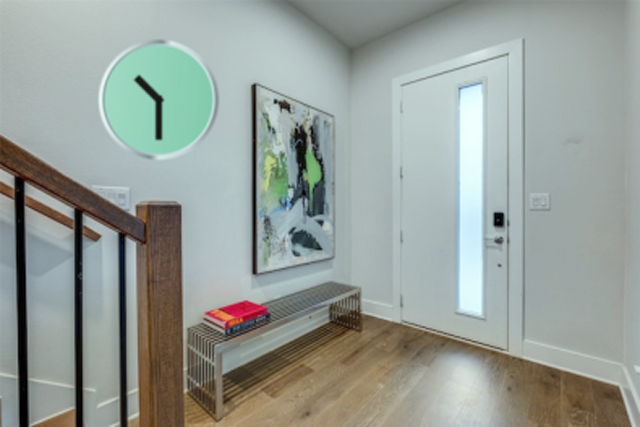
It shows 10:30
